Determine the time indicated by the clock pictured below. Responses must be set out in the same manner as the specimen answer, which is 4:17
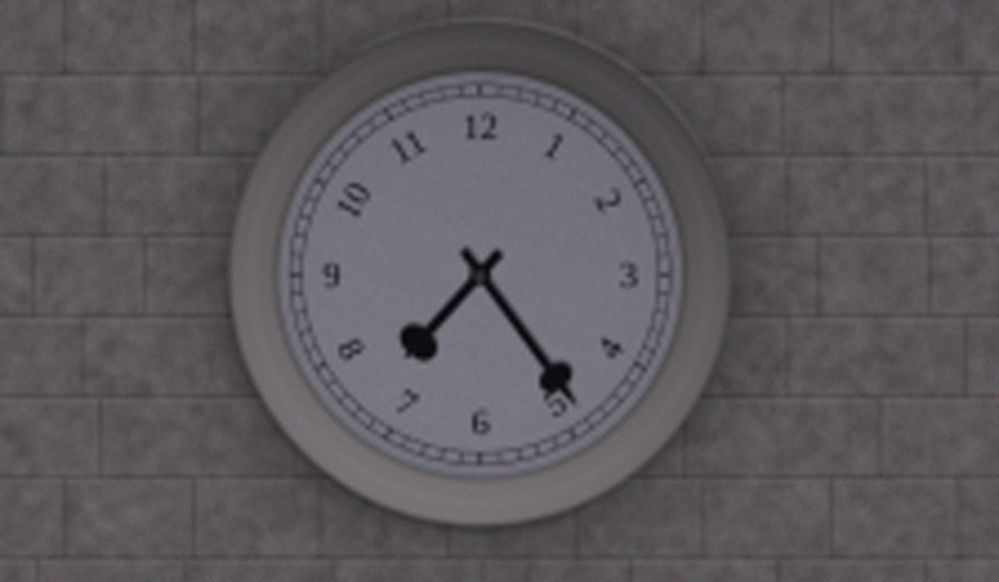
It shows 7:24
